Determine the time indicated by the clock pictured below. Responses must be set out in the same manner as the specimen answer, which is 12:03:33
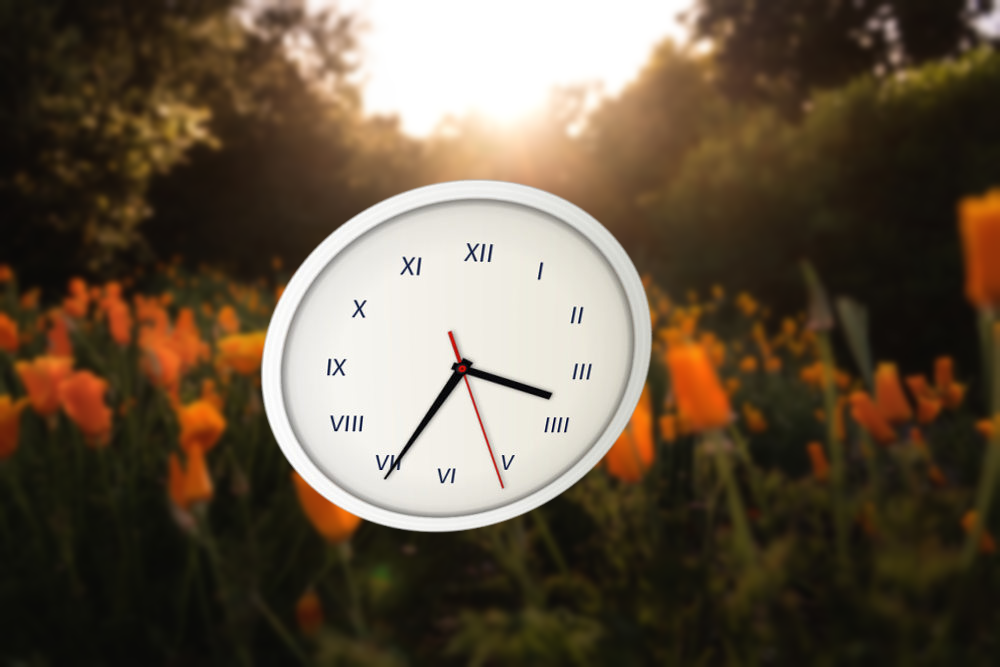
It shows 3:34:26
